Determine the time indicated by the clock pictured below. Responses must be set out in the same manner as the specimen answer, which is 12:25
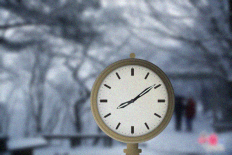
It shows 8:09
